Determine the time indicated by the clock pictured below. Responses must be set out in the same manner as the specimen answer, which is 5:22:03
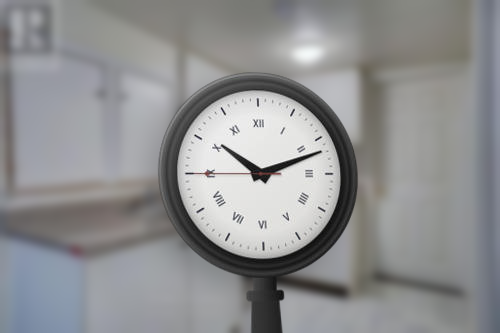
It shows 10:11:45
